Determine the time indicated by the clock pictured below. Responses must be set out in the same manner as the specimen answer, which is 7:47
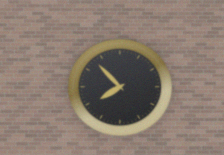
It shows 7:53
